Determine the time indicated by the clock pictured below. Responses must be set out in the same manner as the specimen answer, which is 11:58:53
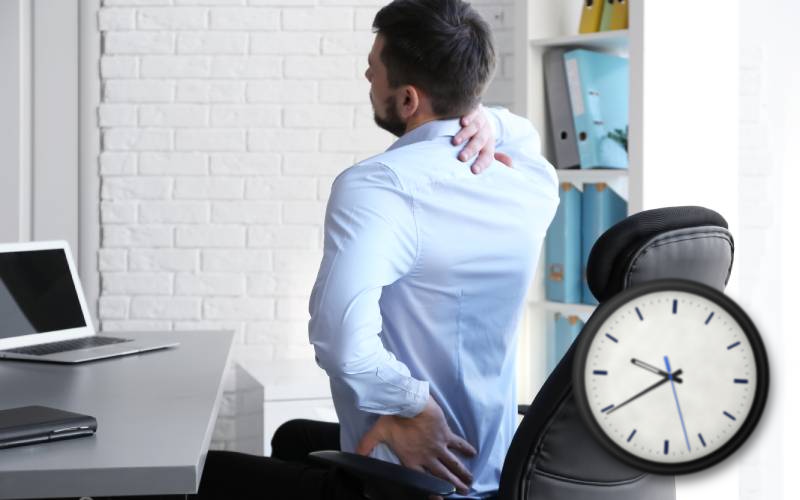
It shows 9:39:27
